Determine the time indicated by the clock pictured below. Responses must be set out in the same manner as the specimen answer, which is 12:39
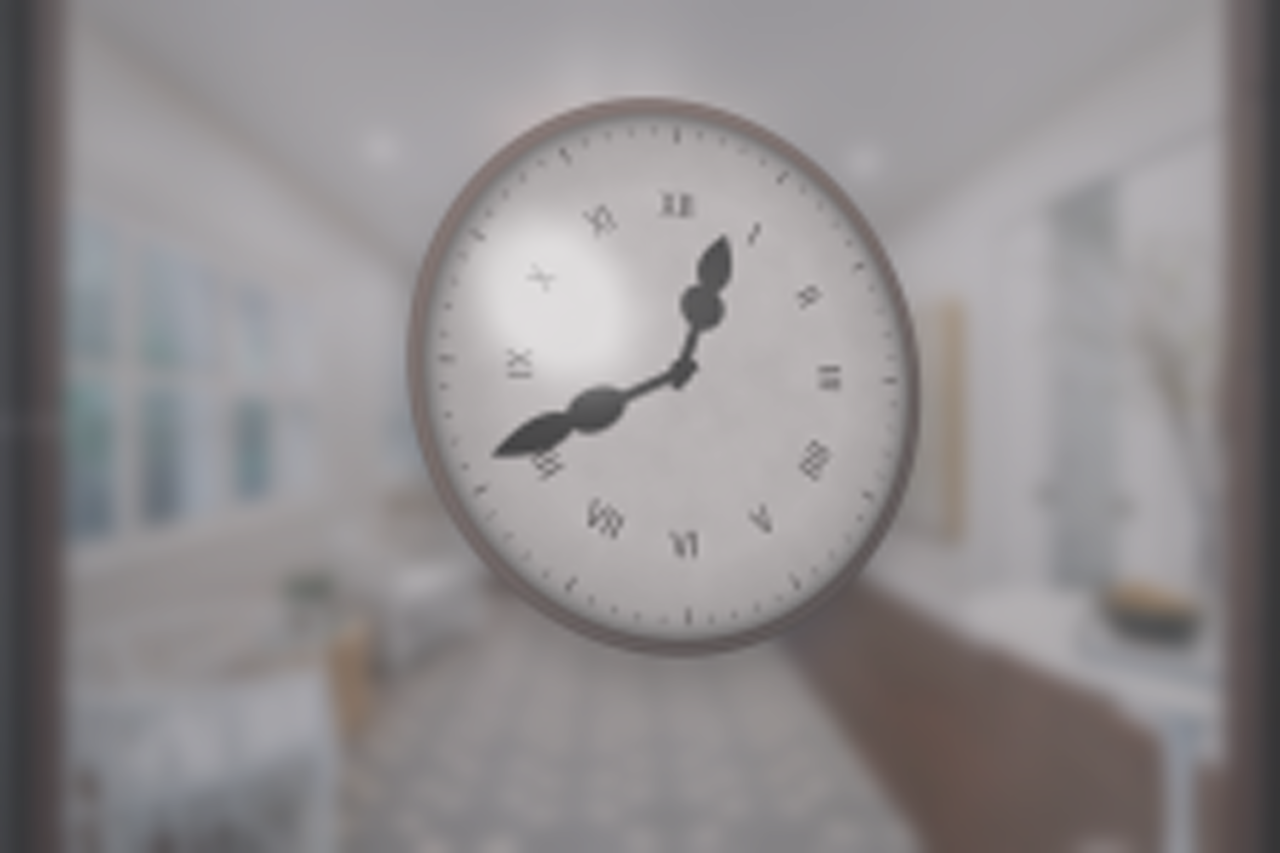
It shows 12:41
